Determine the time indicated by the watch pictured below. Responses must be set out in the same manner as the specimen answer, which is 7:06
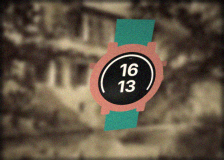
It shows 16:13
